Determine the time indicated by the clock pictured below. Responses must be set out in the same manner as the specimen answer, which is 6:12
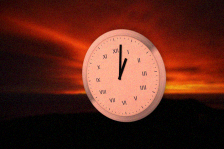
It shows 1:02
